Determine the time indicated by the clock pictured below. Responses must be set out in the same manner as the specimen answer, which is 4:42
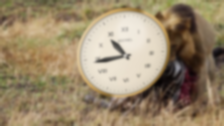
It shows 10:44
